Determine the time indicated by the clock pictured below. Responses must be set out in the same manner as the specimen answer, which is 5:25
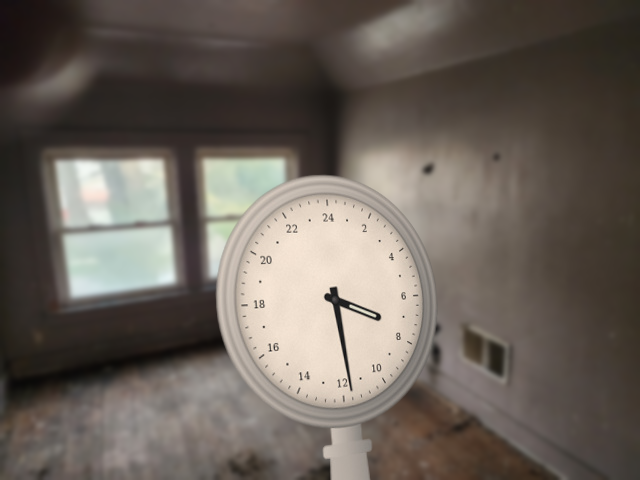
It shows 7:29
